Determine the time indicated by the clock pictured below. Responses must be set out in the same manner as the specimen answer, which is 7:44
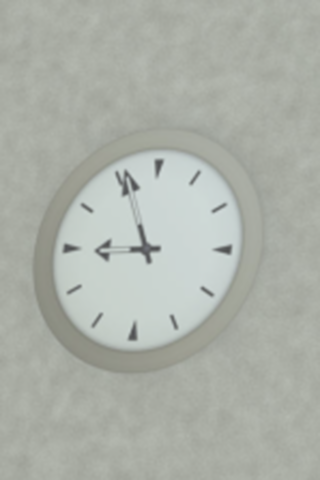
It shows 8:56
